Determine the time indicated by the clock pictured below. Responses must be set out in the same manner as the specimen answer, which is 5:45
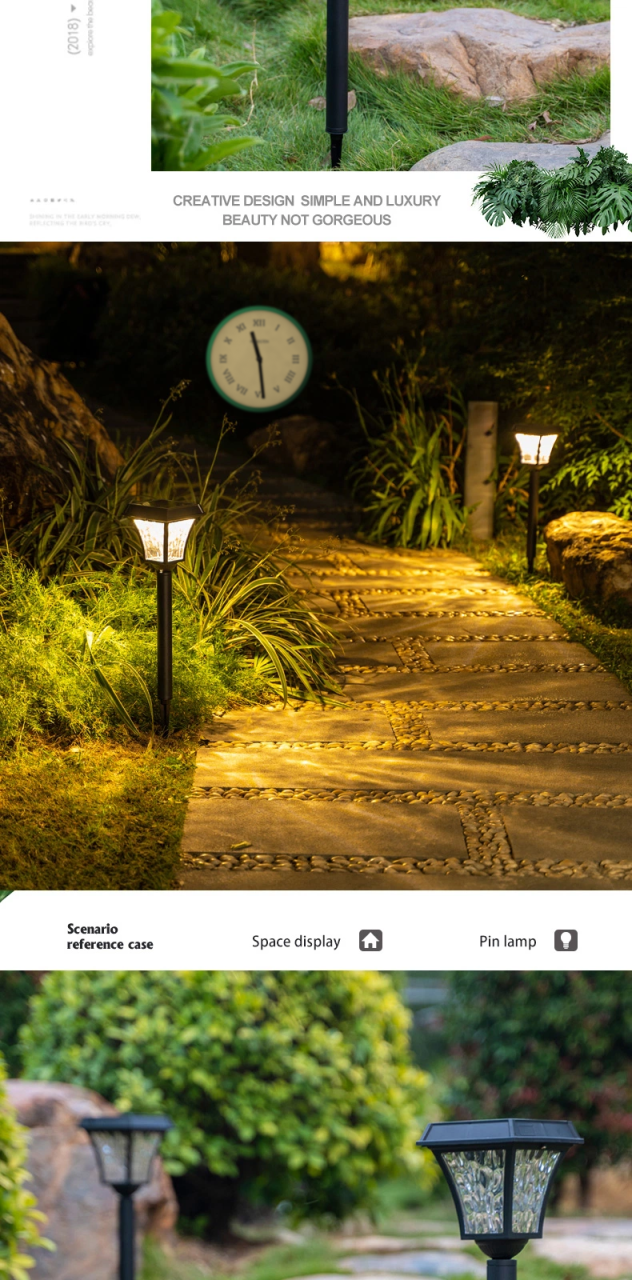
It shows 11:29
